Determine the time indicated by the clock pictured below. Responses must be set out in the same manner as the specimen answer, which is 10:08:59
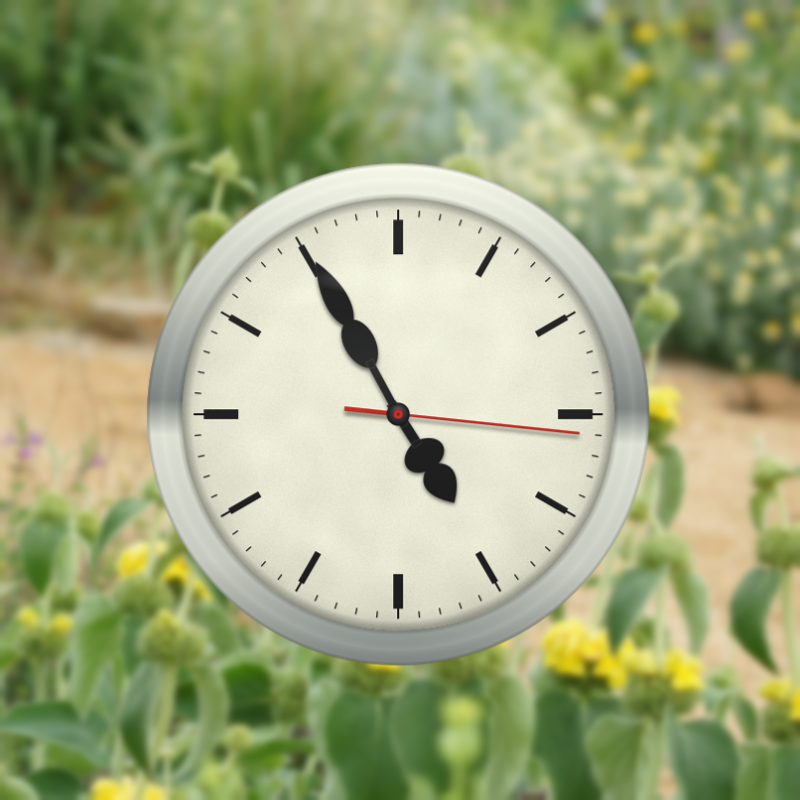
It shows 4:55:16
